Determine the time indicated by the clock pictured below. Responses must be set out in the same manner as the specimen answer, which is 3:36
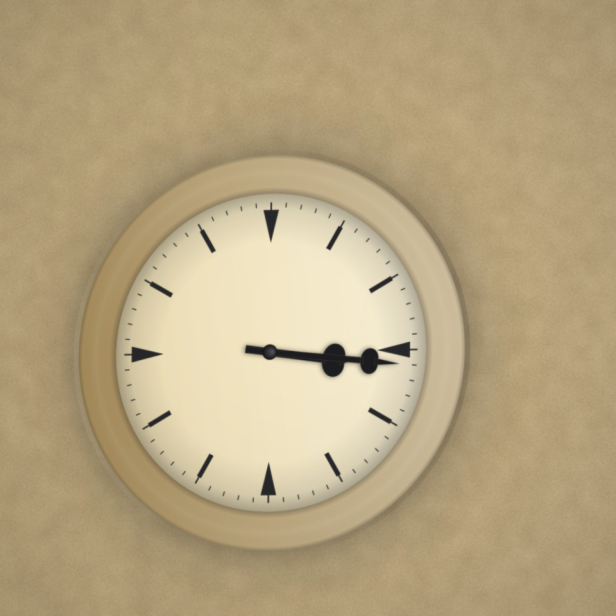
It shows 3:16
